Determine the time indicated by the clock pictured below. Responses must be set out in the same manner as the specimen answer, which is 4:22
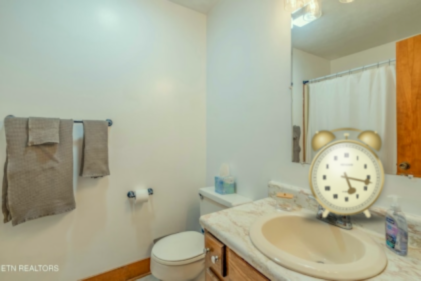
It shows 5:17
